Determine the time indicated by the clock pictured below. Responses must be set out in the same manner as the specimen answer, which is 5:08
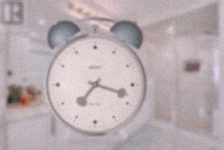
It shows 7:18
